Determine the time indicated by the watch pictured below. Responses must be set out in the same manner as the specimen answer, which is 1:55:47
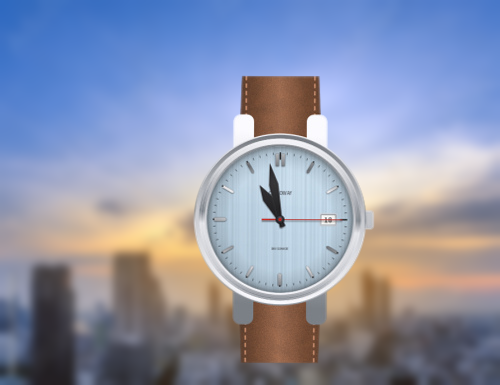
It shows 10:58:15
